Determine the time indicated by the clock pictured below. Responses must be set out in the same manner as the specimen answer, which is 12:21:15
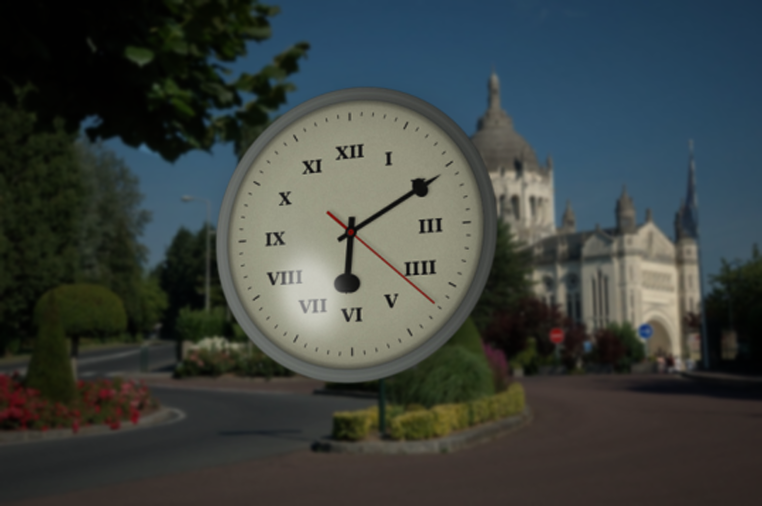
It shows 6:10:22
